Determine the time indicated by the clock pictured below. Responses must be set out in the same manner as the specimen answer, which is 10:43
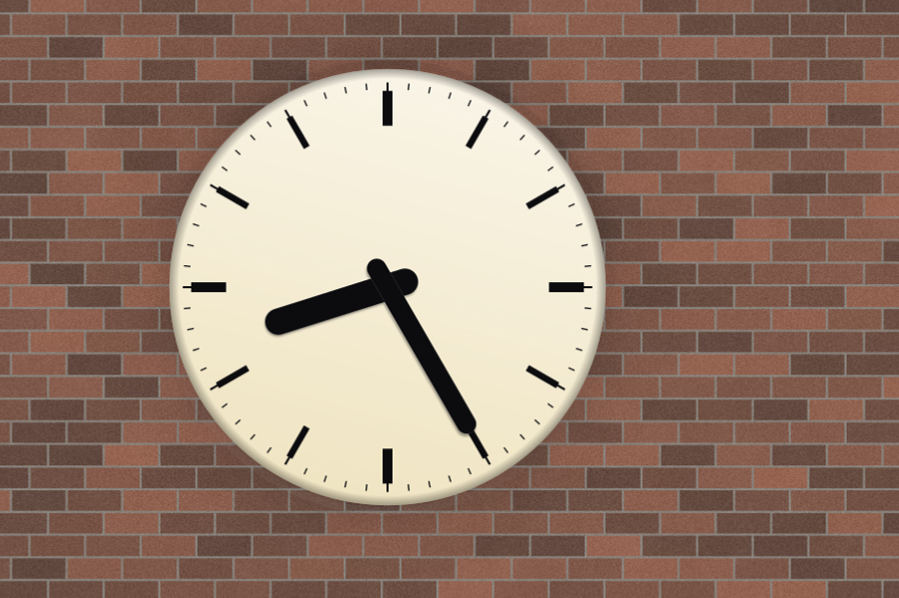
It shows 8:25
